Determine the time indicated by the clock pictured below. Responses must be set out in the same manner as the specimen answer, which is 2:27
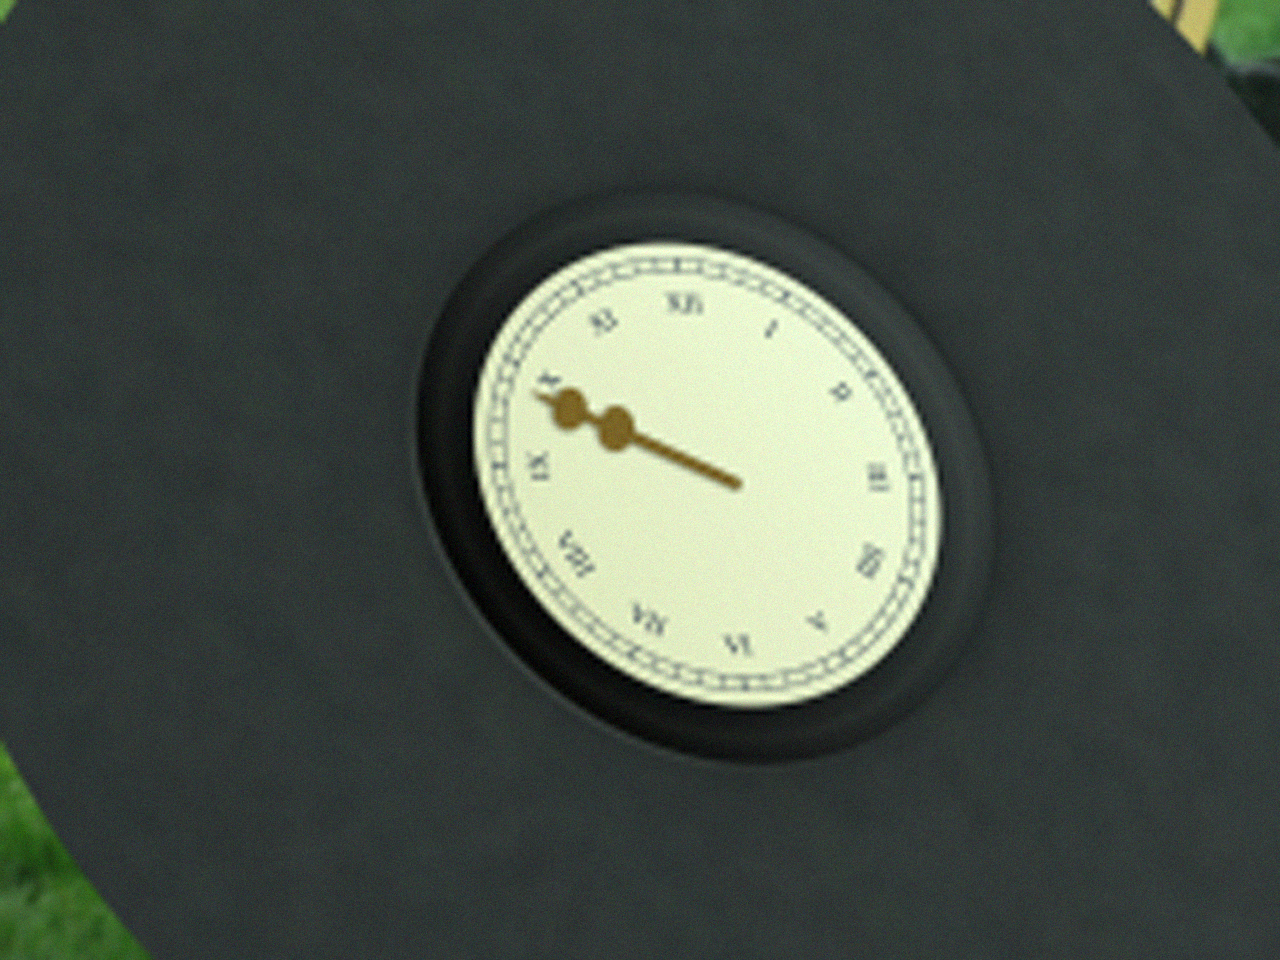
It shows 9:49
